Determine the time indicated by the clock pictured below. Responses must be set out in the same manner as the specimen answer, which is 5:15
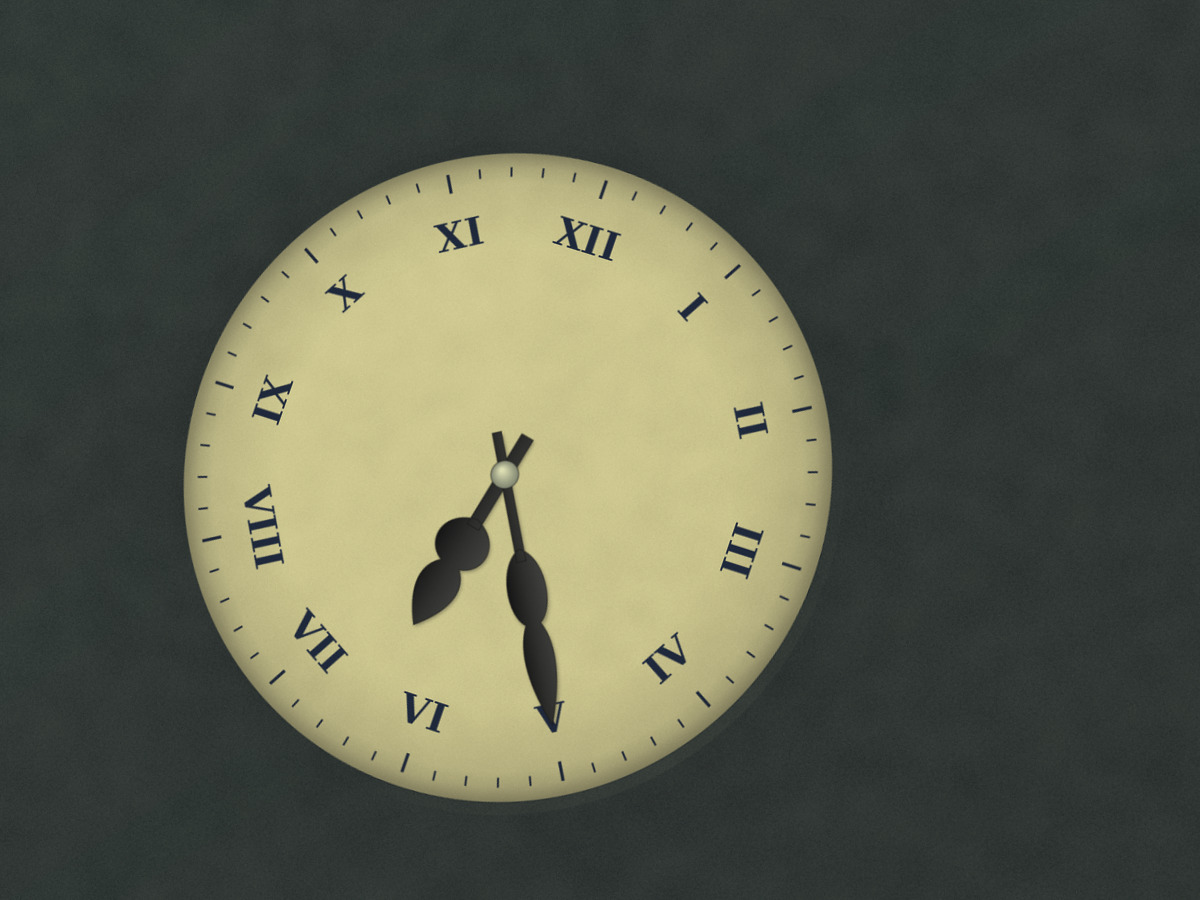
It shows 6:25
